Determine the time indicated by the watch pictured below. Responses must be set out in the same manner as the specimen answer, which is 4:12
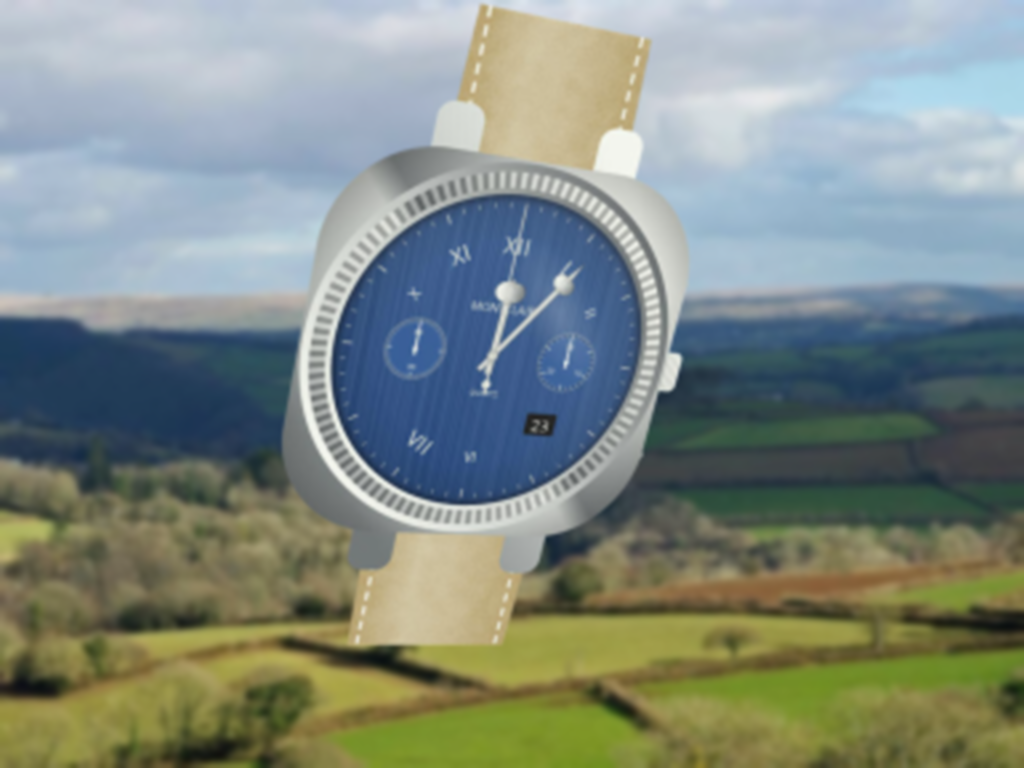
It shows 12:06
